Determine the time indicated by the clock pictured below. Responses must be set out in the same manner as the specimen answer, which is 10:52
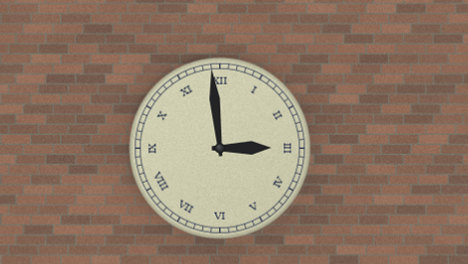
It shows 2:59
